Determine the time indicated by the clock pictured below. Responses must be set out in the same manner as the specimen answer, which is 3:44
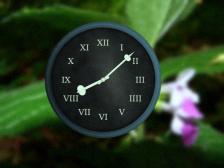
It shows 8:08
